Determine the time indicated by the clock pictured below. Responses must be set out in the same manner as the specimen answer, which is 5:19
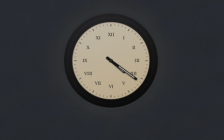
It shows 4:21
